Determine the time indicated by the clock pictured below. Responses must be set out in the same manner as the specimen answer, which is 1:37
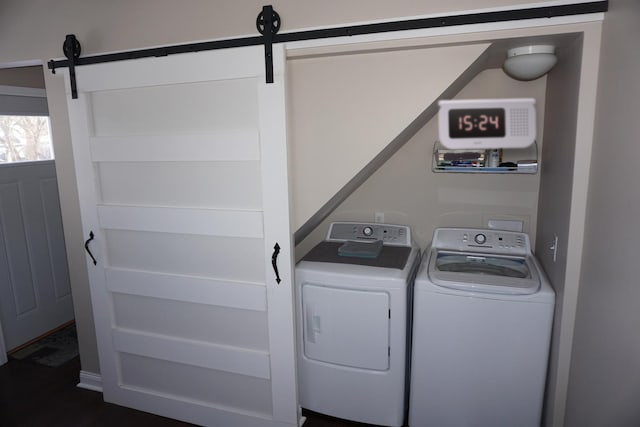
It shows 15:24
